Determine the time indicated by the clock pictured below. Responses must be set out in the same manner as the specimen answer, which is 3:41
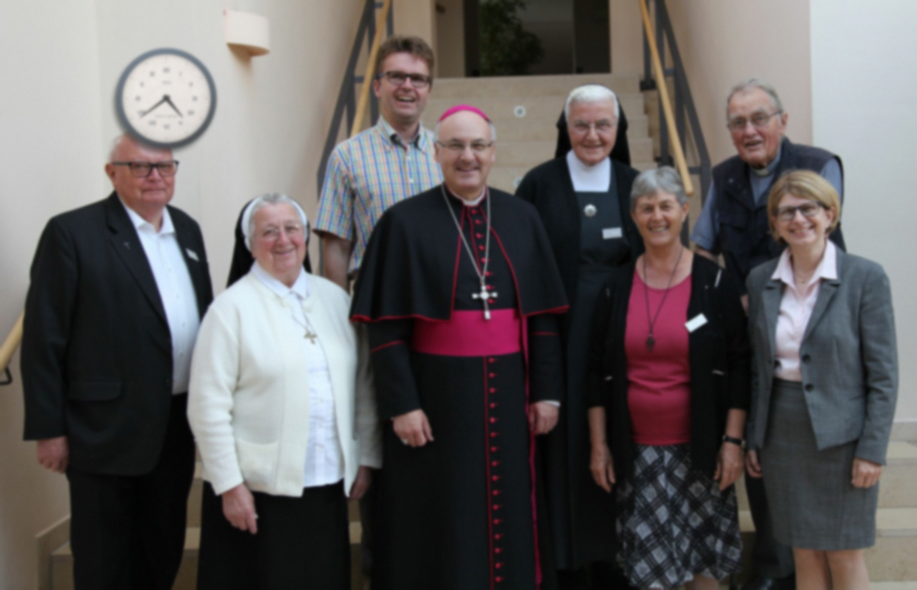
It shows 4:39
